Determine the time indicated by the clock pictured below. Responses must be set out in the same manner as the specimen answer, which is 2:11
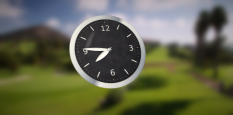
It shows 7:46
